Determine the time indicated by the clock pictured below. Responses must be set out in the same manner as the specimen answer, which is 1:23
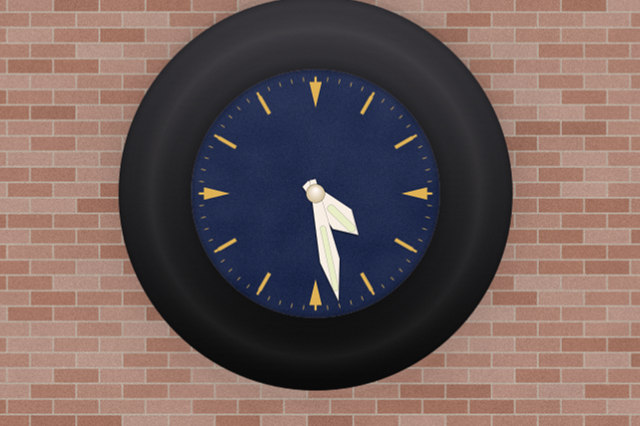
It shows 4:28
